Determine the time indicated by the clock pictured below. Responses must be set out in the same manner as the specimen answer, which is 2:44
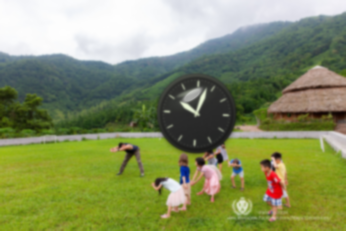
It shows 10:03
